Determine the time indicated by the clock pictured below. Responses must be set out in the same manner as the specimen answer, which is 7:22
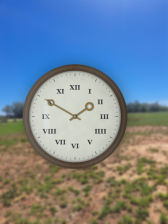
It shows 1:50
